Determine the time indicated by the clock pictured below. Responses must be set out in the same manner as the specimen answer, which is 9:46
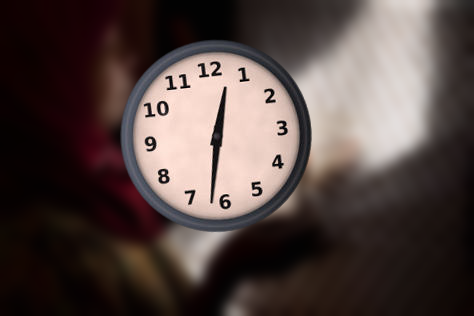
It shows 12:32
